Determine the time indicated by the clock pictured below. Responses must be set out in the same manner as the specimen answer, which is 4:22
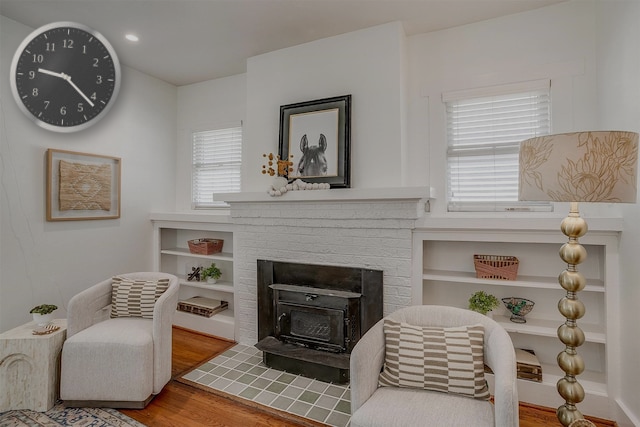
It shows 9:22
